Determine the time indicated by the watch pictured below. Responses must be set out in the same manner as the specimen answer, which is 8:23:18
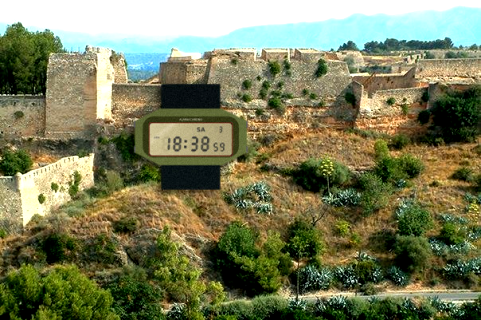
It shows 18:38:59
